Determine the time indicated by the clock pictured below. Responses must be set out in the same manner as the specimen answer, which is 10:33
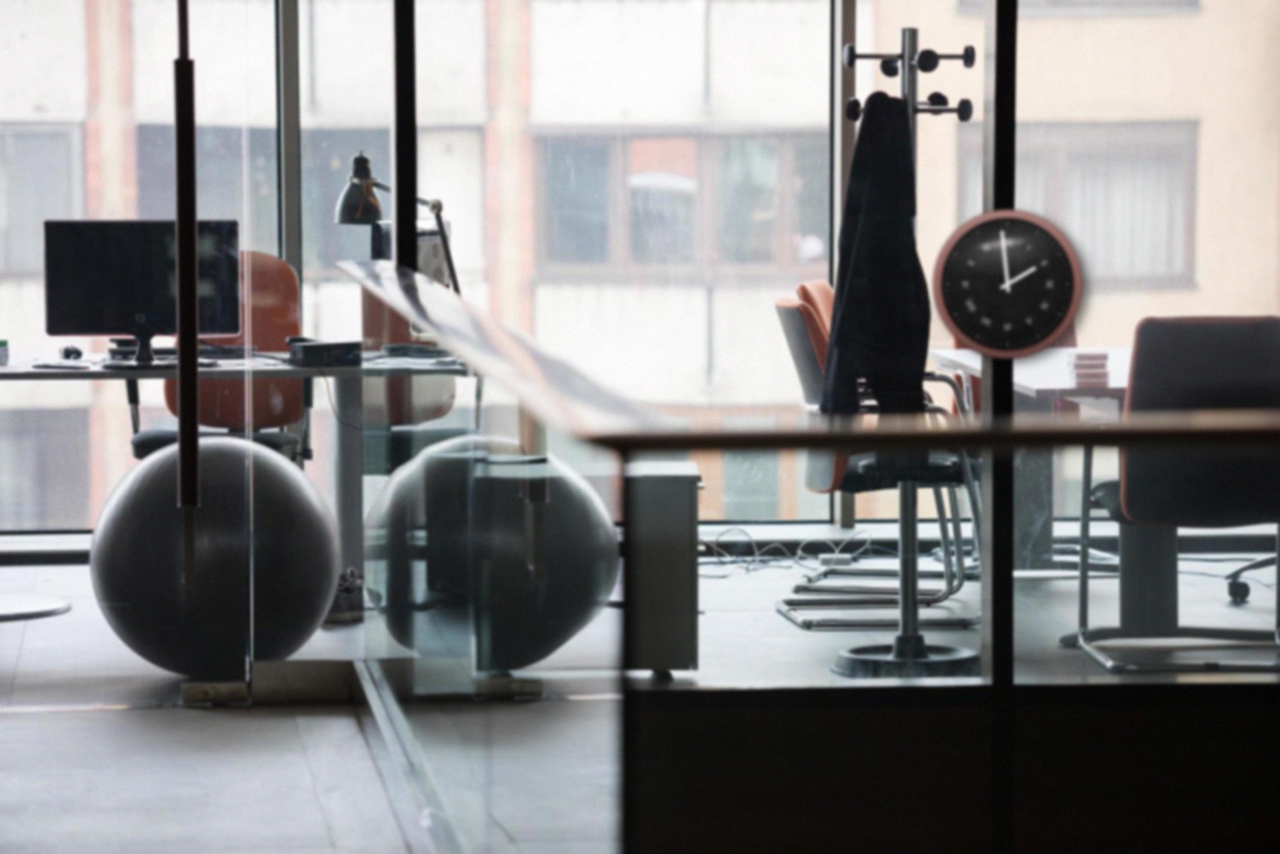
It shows 1:59
